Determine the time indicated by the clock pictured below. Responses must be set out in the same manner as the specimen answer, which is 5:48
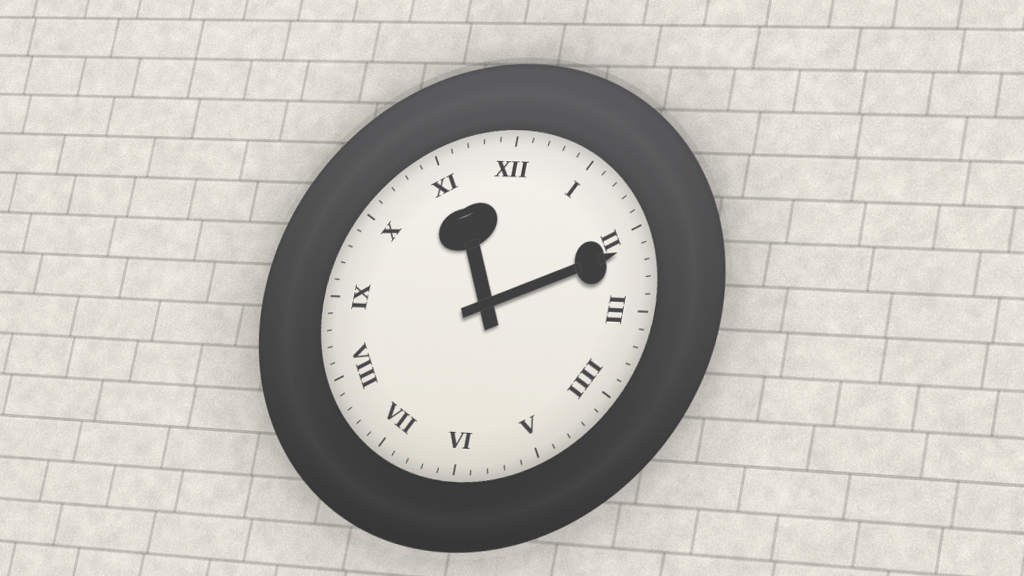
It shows 11:11
